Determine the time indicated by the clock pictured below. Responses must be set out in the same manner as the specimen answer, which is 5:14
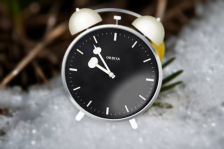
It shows 9:54
